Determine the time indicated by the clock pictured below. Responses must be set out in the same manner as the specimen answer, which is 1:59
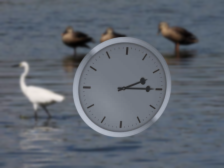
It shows 2:15
